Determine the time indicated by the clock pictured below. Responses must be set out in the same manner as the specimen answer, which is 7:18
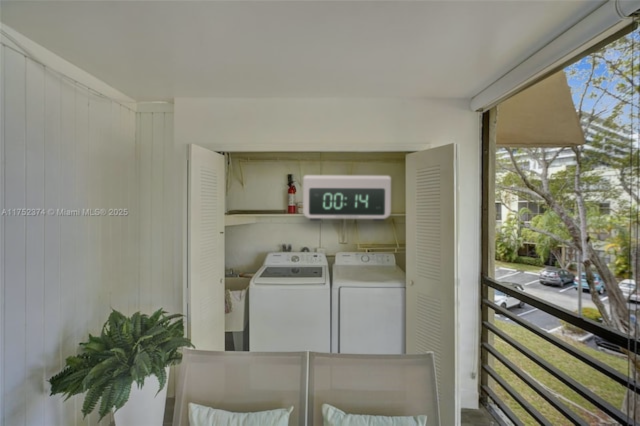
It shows 0:14
